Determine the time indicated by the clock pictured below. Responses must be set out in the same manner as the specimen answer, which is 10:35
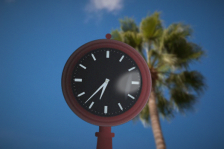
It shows 6:37
